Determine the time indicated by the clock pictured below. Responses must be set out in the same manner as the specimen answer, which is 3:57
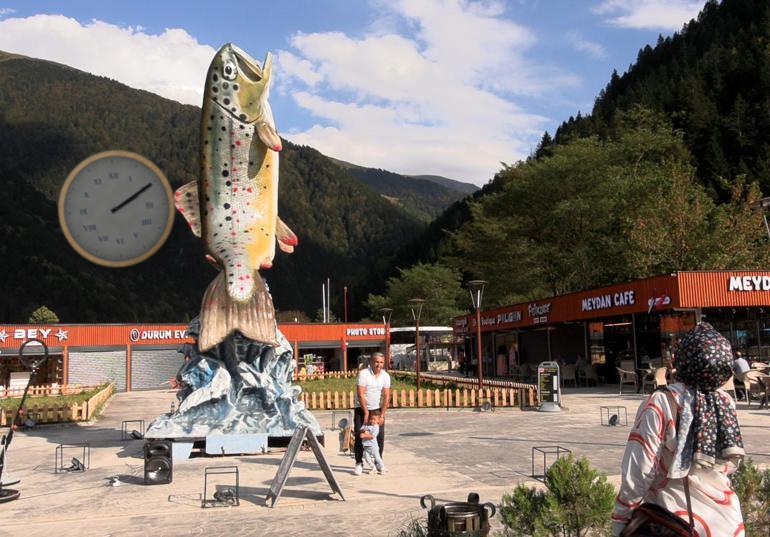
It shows 2:10
